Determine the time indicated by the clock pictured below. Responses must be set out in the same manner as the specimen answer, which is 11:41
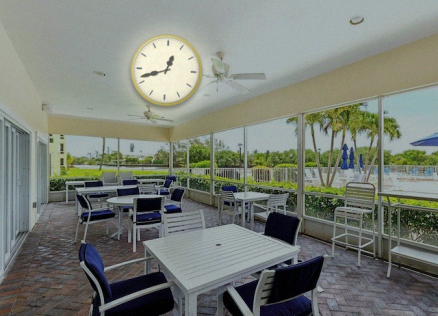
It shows 12:42
